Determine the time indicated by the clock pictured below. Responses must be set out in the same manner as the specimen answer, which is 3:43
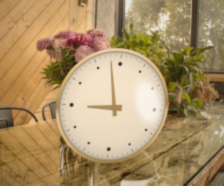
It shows 8:58
